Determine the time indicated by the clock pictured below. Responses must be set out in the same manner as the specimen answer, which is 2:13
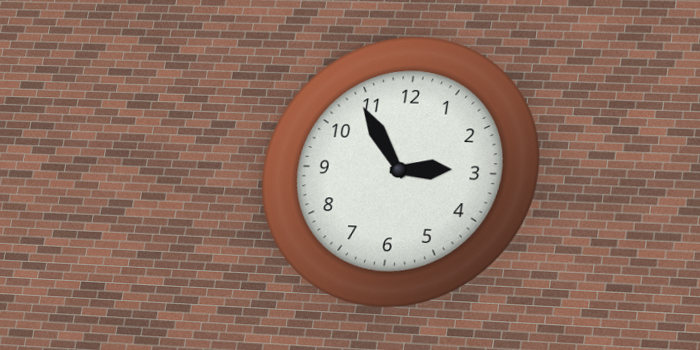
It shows 2:54
